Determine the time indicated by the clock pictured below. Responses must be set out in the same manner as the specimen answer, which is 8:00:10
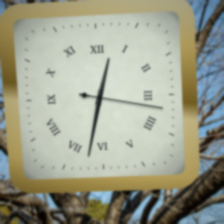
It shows 12:32:17
